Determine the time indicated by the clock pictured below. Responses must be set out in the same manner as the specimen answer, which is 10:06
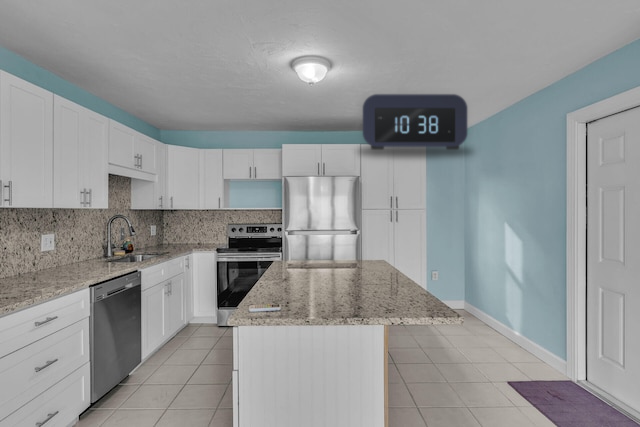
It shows 10:38
